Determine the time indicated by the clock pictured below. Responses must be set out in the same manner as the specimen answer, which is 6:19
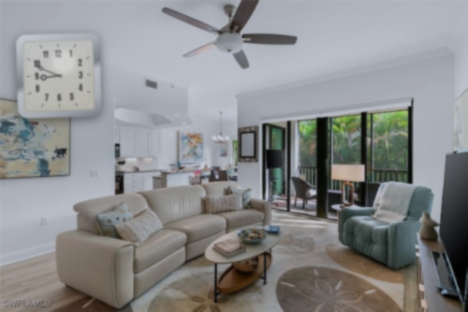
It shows 8:49
